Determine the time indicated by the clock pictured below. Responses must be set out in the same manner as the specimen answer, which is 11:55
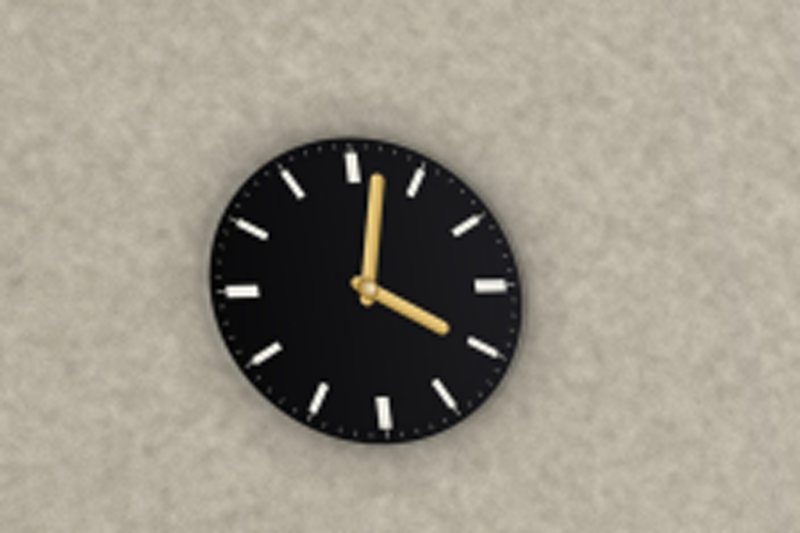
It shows 4:02
